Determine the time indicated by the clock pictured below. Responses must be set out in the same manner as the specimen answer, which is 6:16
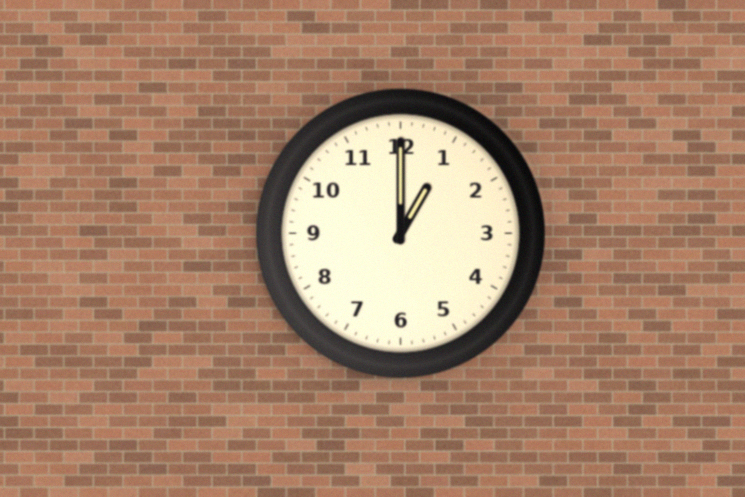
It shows 1:00
